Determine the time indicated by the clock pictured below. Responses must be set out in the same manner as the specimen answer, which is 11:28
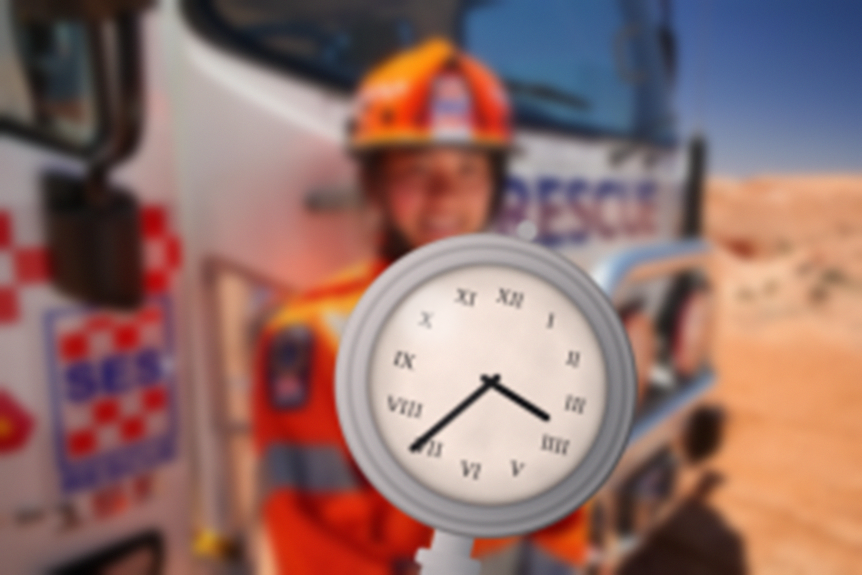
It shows 3:36
